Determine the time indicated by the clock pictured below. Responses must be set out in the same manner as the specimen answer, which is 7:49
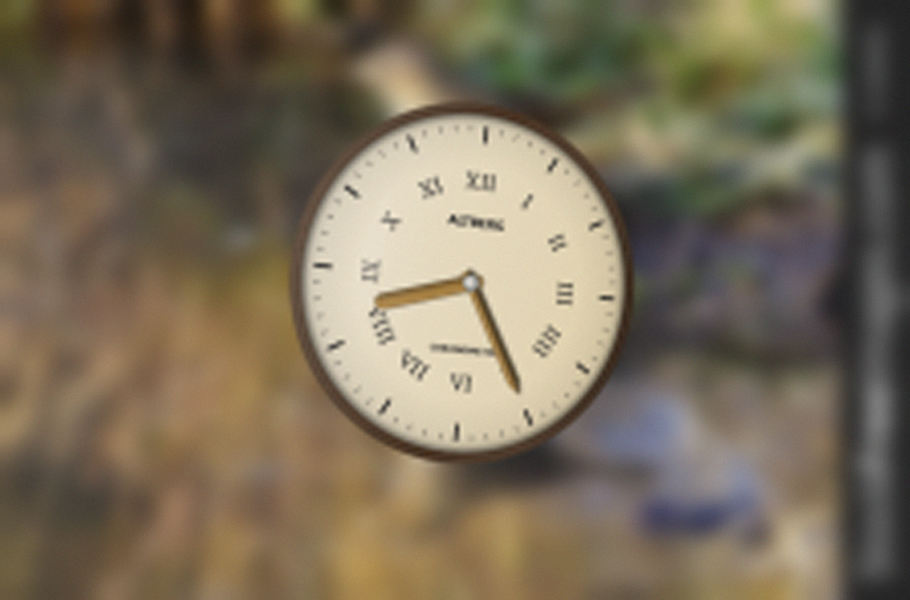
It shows 8:25
